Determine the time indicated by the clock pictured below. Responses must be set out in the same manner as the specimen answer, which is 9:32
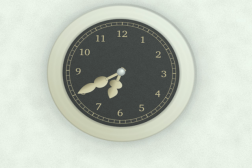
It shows 6:40
